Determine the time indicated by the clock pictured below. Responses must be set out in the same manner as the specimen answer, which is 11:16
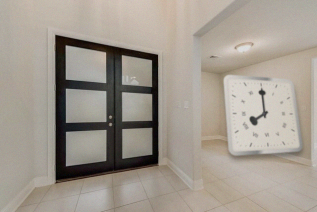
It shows 8:00
